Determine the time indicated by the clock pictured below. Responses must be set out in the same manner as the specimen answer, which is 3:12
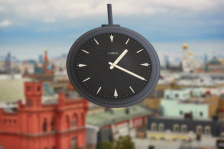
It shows 1:20
